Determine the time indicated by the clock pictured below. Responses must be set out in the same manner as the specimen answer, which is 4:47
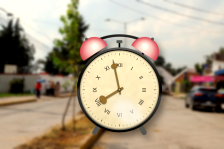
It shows 7:58
